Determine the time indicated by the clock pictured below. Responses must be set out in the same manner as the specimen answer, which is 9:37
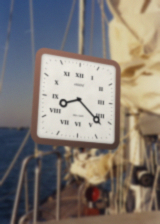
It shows 8:22
